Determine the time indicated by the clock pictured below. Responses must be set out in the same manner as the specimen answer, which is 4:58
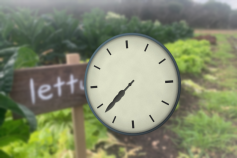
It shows 7:38
